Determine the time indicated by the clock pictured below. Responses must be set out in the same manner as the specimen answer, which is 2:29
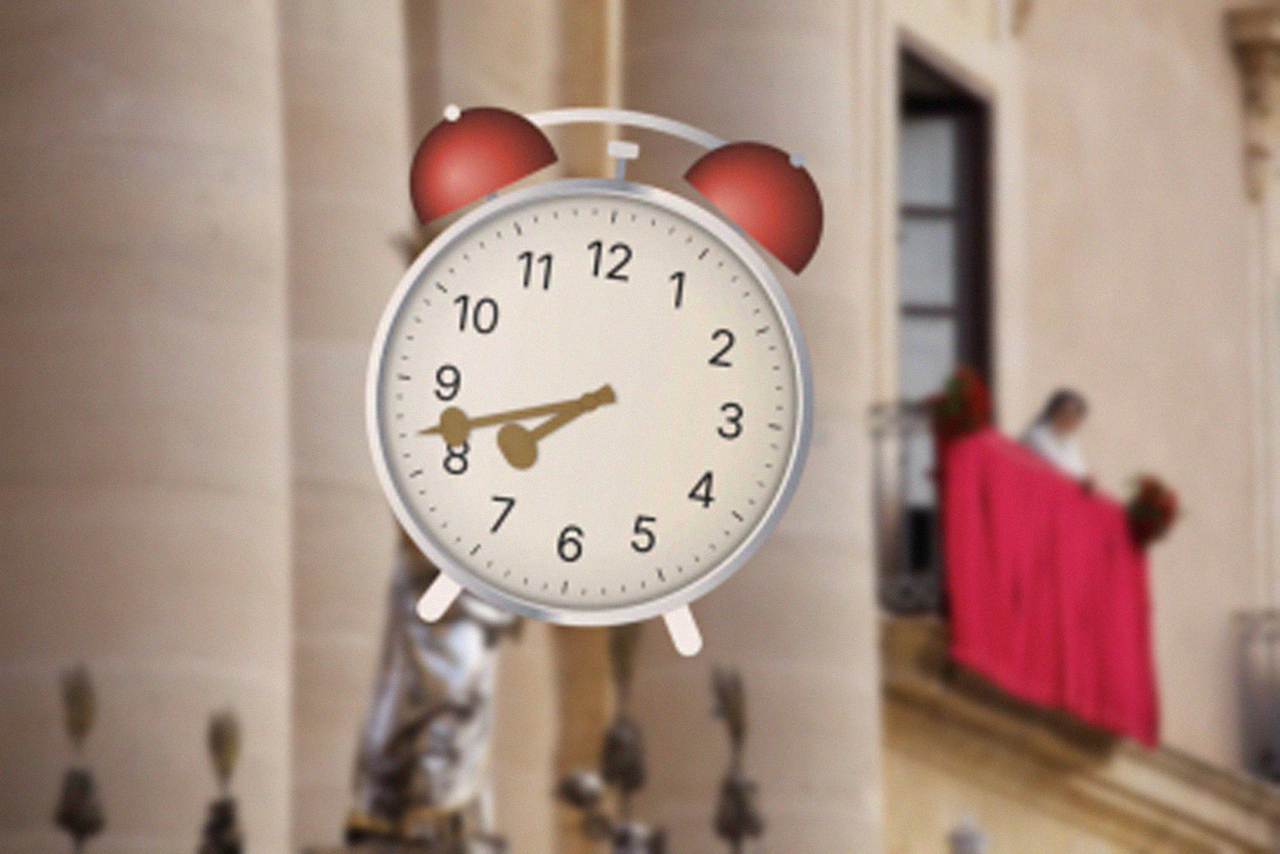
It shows 7:42
